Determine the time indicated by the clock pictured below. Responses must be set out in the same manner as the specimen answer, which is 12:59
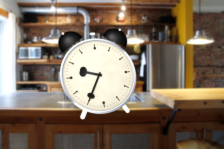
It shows 9:35
